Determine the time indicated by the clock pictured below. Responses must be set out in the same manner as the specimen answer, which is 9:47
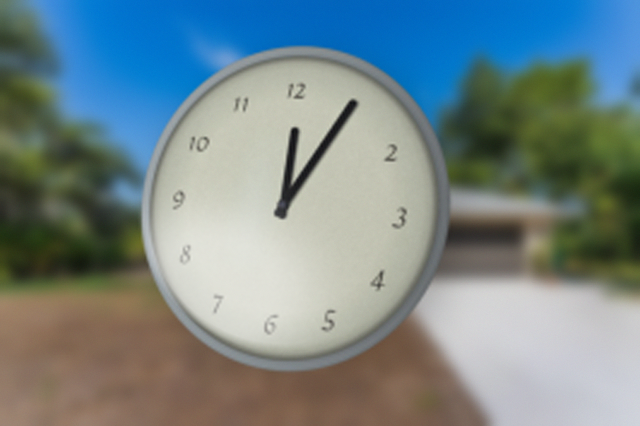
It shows 12:05
